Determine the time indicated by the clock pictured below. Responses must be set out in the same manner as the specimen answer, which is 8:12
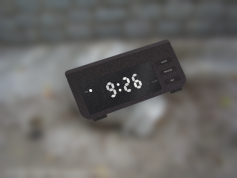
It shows 9:26
